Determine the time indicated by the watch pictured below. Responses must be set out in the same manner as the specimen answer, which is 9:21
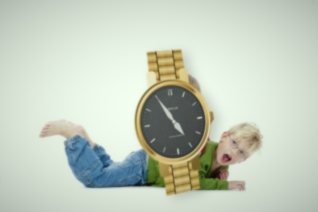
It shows 4:55
